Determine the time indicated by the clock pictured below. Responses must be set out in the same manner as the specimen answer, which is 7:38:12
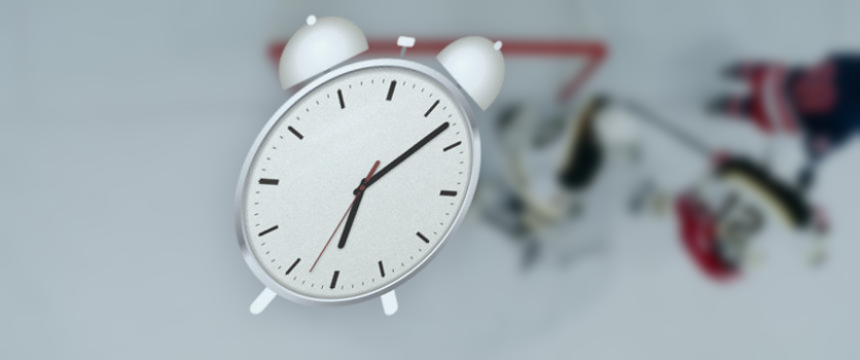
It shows 6:07:33
